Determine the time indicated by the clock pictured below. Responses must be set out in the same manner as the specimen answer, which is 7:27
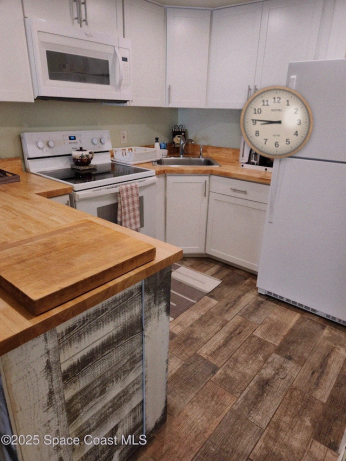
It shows 8:46
